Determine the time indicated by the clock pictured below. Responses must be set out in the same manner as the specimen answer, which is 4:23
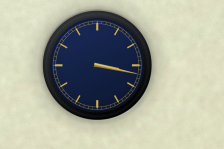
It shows 3:17
